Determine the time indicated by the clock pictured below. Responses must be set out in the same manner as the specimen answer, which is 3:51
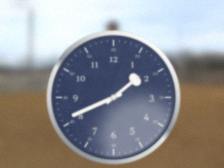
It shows 1:41
